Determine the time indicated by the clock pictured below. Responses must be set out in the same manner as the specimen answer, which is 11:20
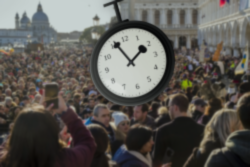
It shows 1:56
